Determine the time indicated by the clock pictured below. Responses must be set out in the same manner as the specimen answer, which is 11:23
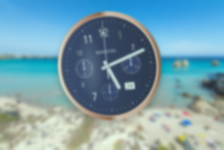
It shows 5:12
